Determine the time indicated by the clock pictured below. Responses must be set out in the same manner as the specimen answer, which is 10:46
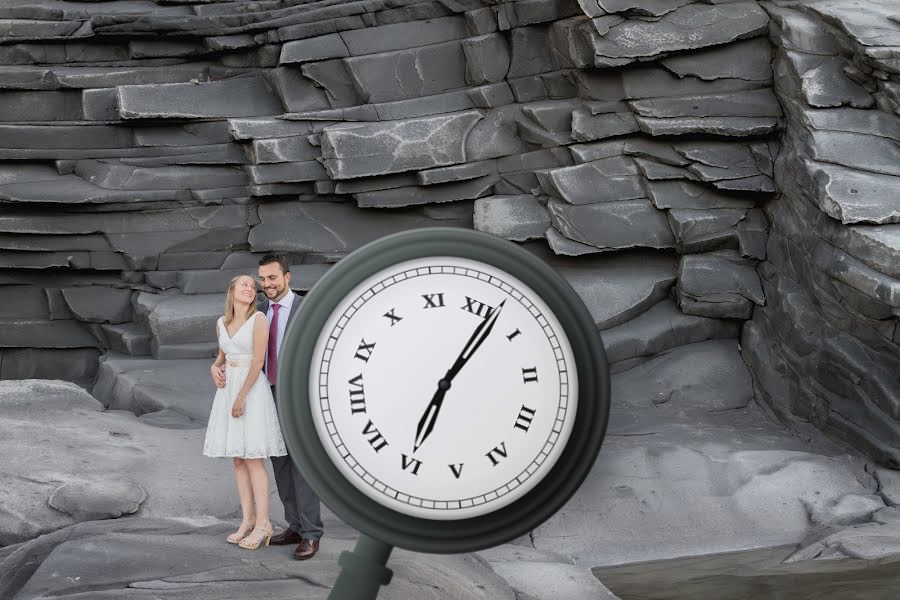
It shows 6:02
